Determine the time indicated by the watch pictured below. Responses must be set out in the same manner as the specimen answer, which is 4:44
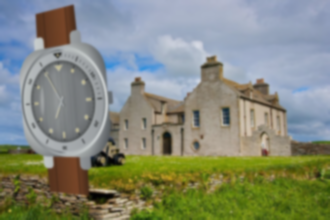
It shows 6:55
